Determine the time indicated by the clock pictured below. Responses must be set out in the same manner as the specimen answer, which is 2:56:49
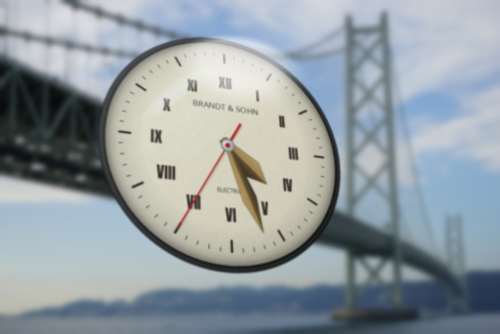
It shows 4:26:35
